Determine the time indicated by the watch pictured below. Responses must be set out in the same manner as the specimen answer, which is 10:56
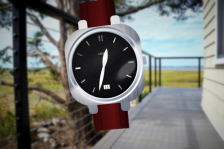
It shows 12:33
